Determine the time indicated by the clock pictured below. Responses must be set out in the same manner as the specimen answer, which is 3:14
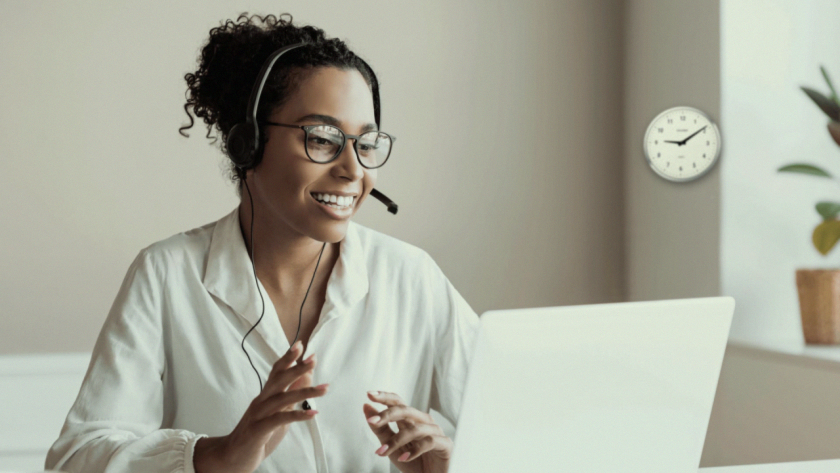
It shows 9:09
